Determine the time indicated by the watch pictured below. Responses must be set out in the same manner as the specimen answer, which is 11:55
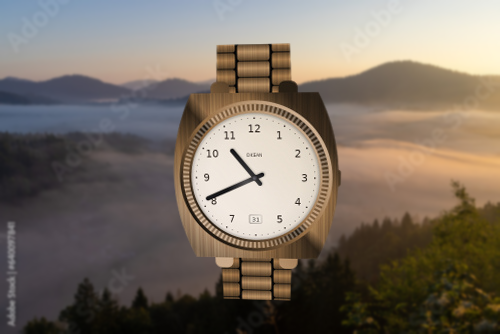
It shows 10:41
